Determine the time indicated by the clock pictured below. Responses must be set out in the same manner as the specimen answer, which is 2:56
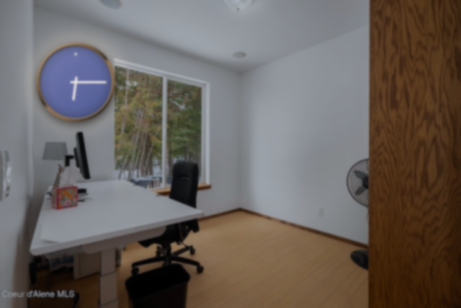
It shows 6:15
